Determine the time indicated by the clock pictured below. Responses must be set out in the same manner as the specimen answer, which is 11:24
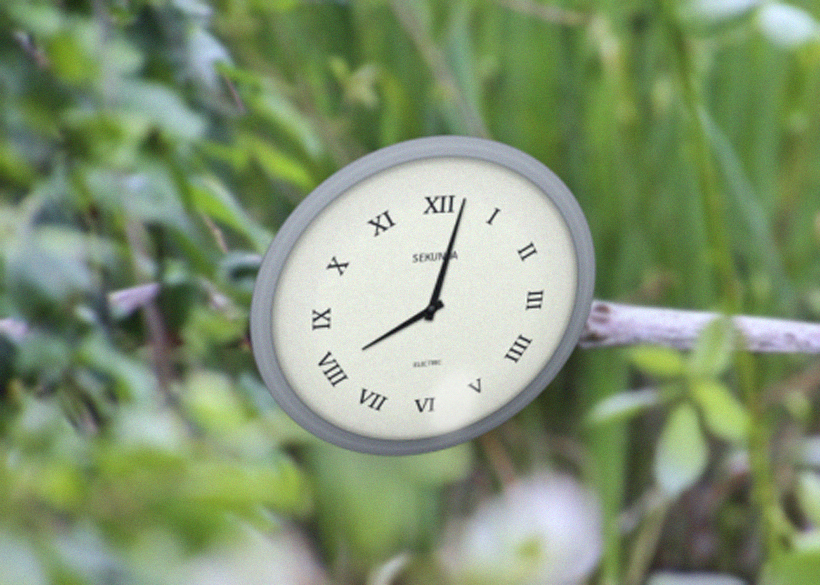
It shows 8:02
